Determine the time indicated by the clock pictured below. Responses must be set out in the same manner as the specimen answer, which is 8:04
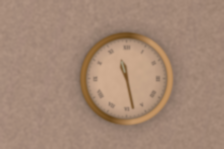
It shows 11:28
